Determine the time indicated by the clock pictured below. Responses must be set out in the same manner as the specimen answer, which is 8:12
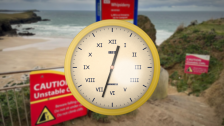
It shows 12:33
